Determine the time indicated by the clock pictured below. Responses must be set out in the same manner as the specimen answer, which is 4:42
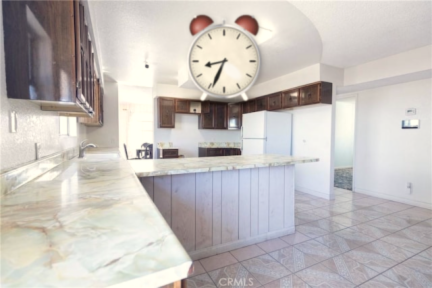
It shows 8:34
